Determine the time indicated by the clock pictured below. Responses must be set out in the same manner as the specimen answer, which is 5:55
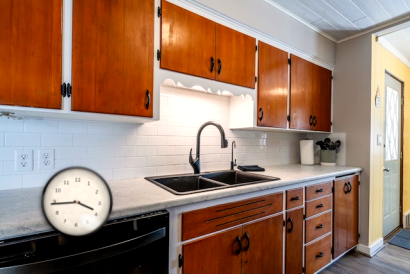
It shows 3:44
